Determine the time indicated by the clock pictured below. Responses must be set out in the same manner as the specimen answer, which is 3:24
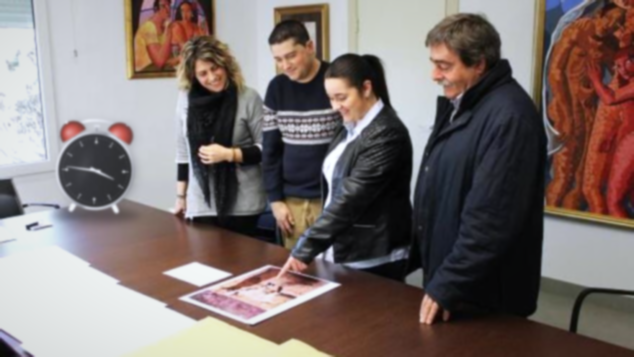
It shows 3:46
